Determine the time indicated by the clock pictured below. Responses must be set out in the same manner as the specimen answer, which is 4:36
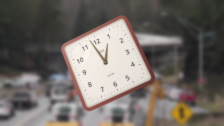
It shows 12:58
